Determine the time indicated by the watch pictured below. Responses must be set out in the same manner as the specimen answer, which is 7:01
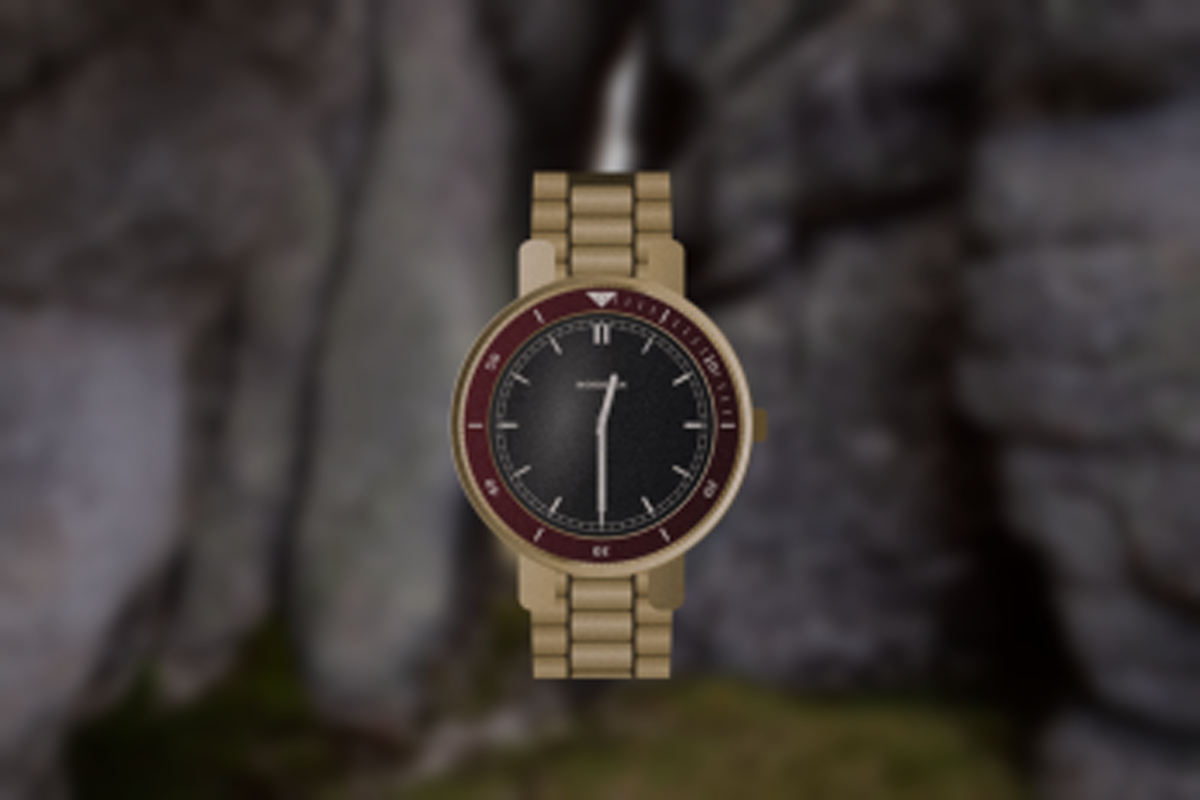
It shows 12:30
